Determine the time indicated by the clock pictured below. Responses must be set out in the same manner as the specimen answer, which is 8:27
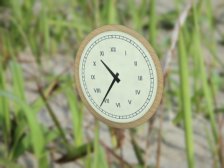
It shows 10:36
